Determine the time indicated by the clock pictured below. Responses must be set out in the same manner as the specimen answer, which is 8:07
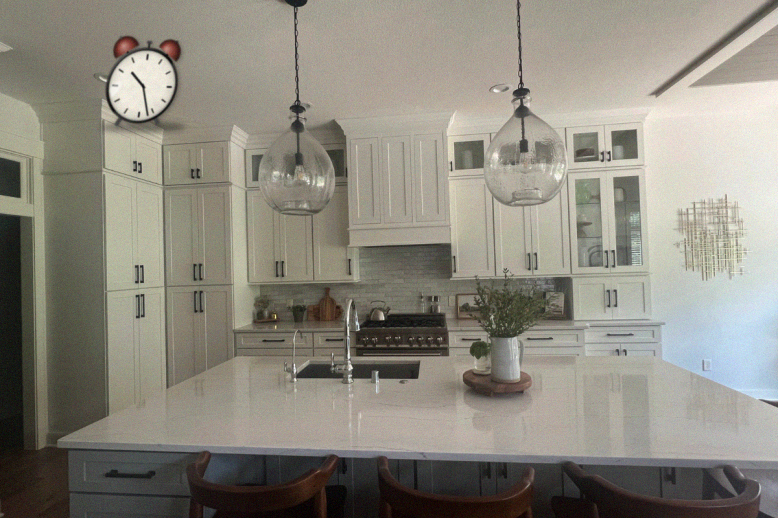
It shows 10:27
